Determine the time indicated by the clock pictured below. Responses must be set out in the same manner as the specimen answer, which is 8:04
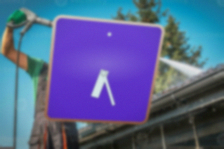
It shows 6:26
